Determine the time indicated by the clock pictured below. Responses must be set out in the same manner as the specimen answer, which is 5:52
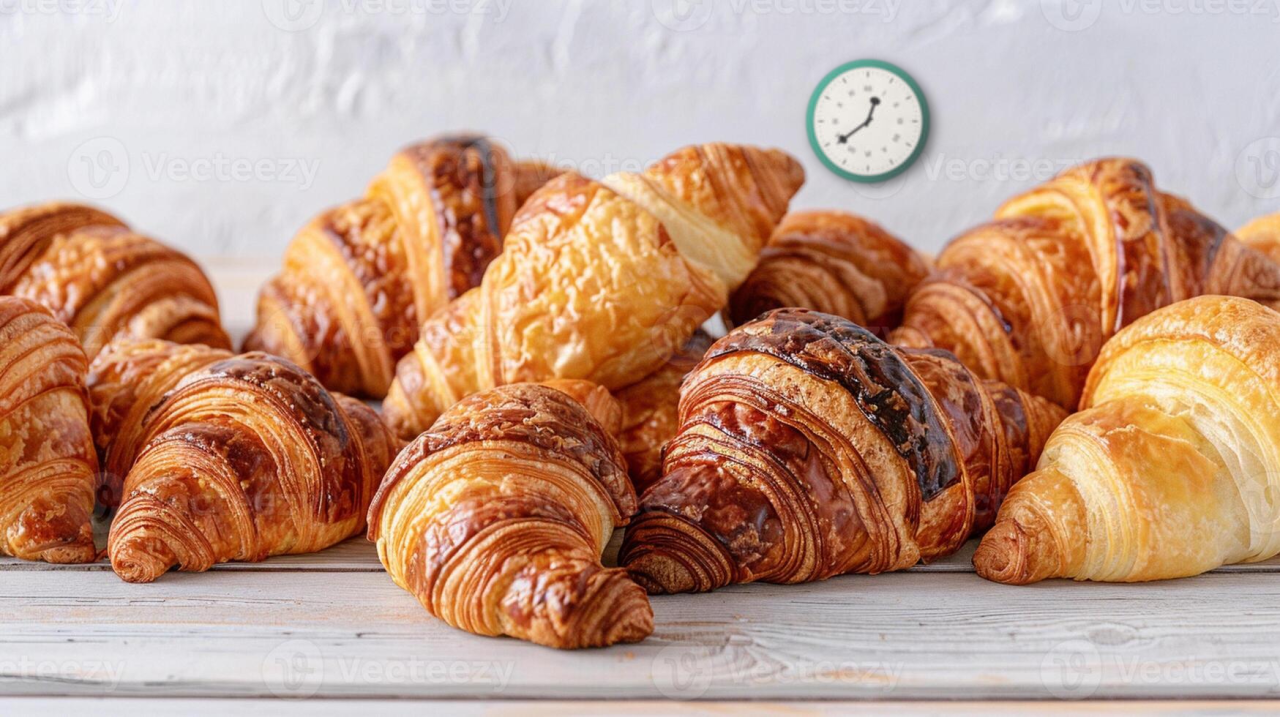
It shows 12:39
